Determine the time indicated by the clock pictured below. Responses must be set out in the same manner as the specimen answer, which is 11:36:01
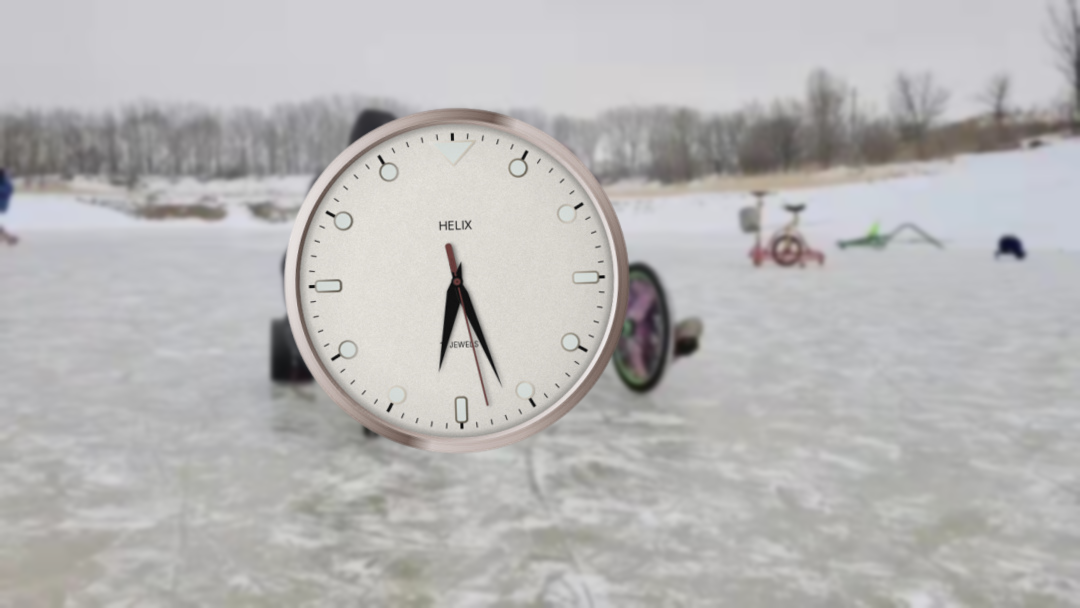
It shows 6:26:28
